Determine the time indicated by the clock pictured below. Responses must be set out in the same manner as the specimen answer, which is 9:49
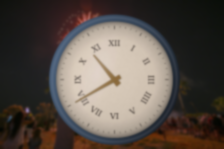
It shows 10:40
